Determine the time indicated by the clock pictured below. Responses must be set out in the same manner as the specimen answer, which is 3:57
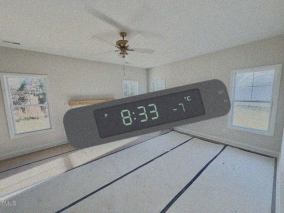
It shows 8:33
